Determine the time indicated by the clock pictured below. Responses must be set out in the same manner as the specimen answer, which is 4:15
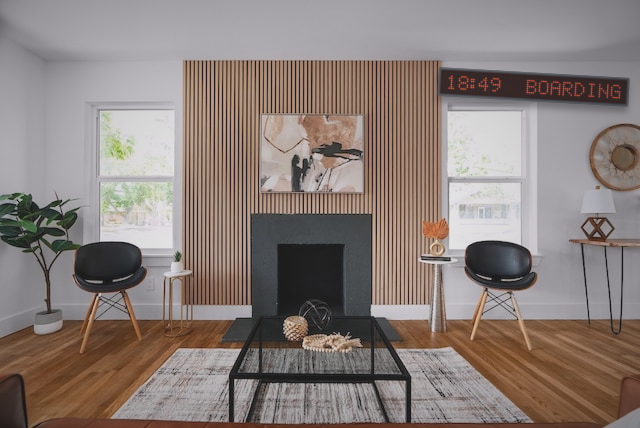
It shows 18:49
